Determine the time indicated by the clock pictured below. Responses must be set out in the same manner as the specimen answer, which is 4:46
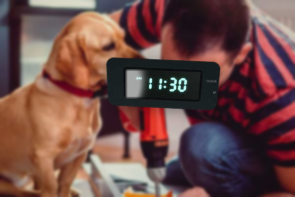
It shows 11:30
